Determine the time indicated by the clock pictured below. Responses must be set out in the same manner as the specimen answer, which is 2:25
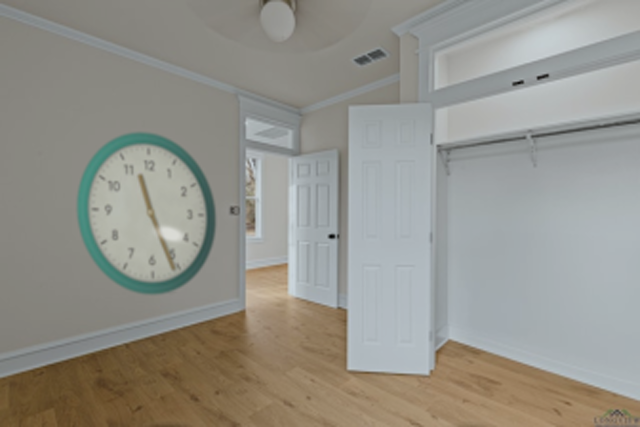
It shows 11:26
